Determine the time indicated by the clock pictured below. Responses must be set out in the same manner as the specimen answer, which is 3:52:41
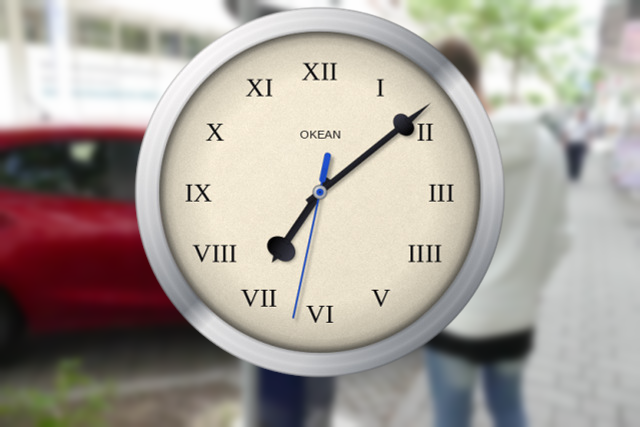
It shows 7:08:32
